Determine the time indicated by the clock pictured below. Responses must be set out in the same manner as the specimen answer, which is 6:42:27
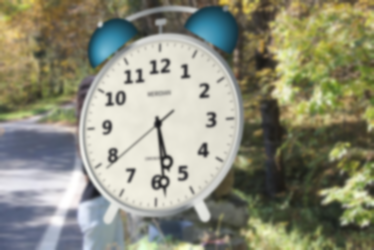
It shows 5:28:39
